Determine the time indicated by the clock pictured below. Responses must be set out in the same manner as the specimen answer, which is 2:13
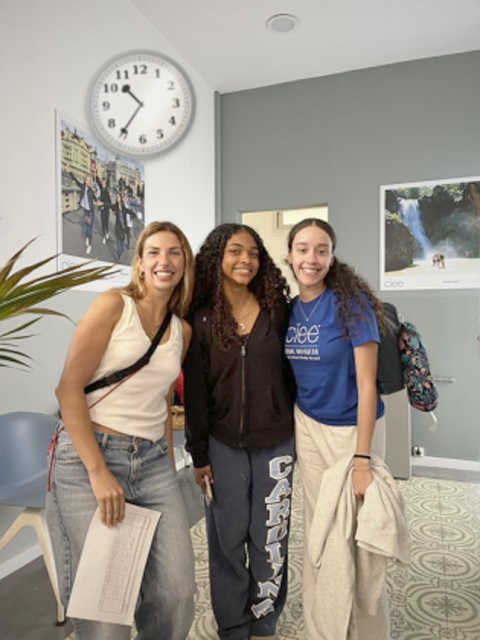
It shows 10:36
